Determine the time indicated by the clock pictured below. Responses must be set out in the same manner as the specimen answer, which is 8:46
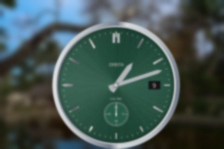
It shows 1:12
